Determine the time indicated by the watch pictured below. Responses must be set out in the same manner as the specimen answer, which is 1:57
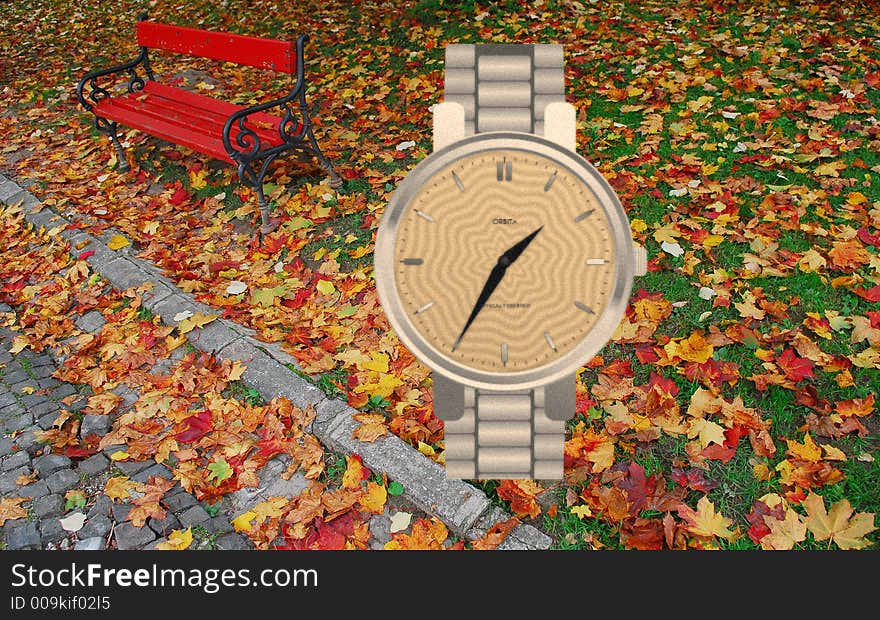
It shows 1:35
